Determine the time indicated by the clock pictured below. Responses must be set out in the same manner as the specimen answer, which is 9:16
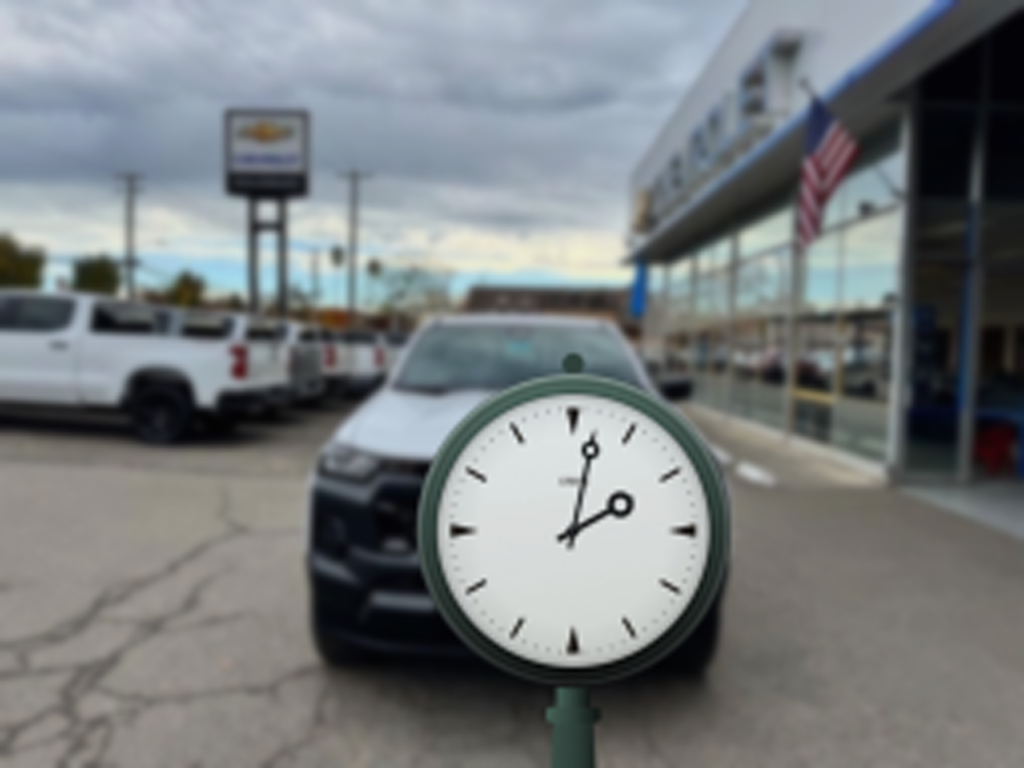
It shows 2:02
